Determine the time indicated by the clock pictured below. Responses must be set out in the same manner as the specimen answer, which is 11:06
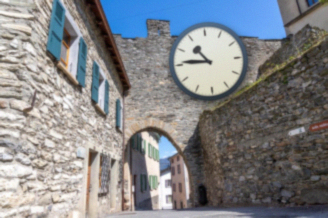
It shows 10:46
